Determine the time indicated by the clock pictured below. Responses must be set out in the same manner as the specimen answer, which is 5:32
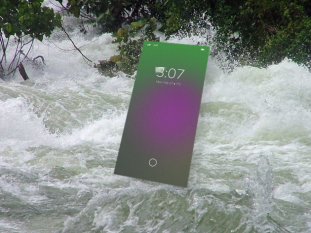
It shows 3:07
